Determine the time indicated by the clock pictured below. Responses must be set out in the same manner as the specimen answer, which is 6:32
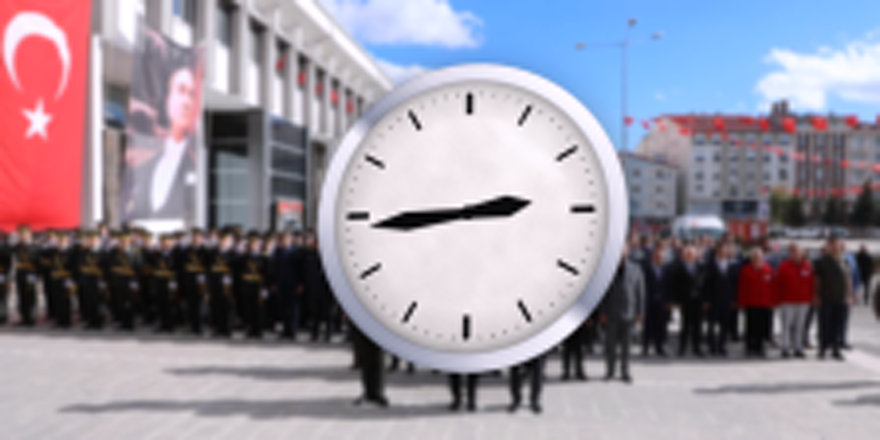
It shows 2:44
